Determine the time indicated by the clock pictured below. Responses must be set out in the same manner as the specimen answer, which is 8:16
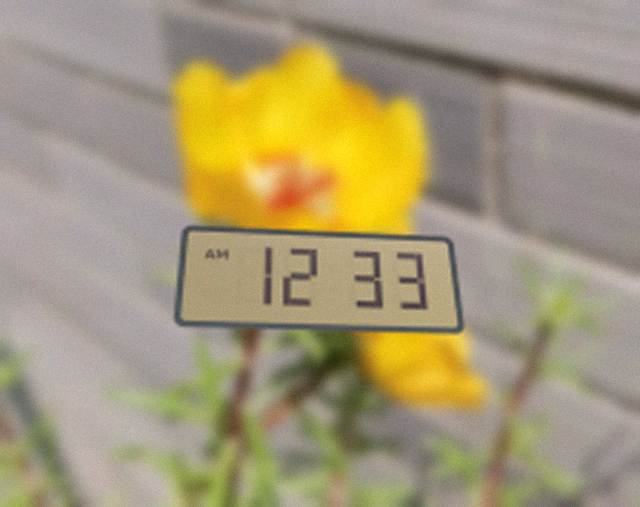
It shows 12:33
